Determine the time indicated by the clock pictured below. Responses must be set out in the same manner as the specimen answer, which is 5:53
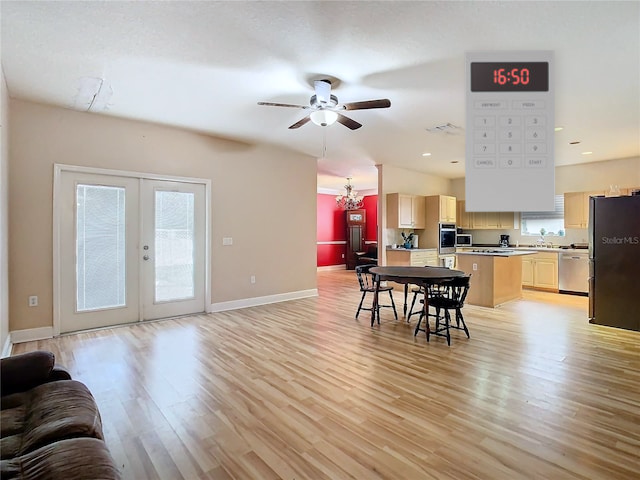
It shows 16:50
